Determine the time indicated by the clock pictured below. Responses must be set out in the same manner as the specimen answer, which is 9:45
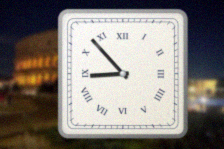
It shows 8:53
